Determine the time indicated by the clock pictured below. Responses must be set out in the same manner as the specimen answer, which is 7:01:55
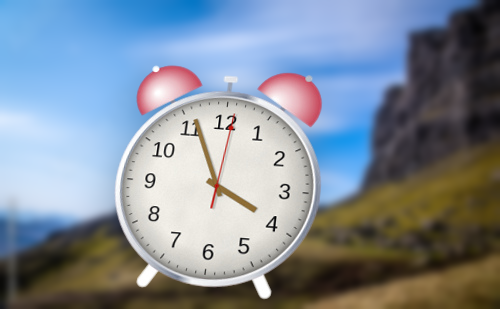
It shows 3:56:01
